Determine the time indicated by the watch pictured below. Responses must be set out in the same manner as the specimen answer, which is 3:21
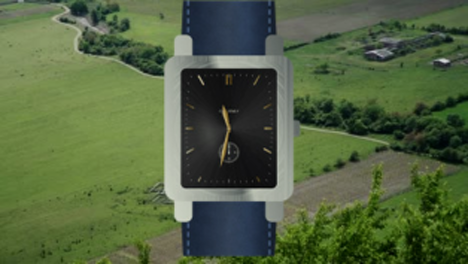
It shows 11:32
